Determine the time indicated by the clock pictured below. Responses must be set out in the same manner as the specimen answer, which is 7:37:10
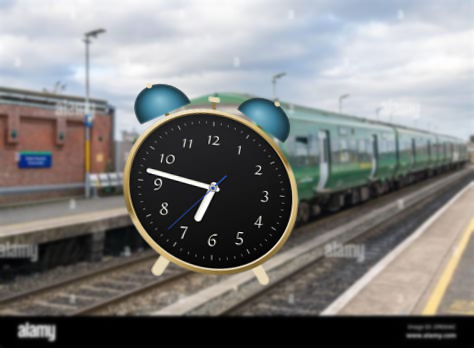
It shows 6:46:37
